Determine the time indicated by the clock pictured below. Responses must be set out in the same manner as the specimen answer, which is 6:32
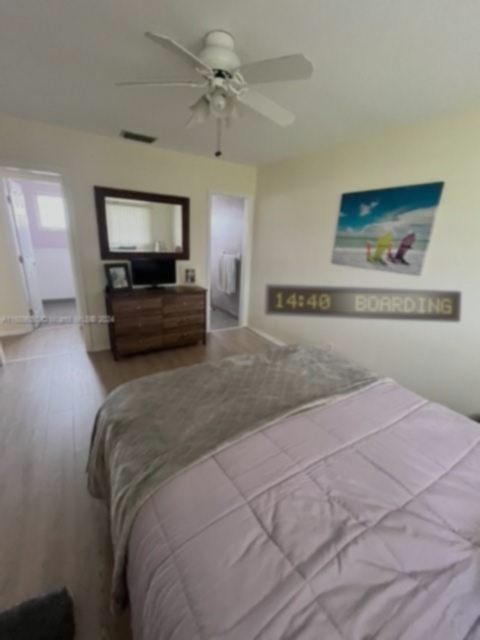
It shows 14:40
